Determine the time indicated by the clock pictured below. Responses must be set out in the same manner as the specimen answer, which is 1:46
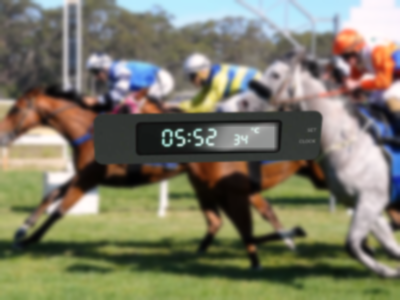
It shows 5:52
